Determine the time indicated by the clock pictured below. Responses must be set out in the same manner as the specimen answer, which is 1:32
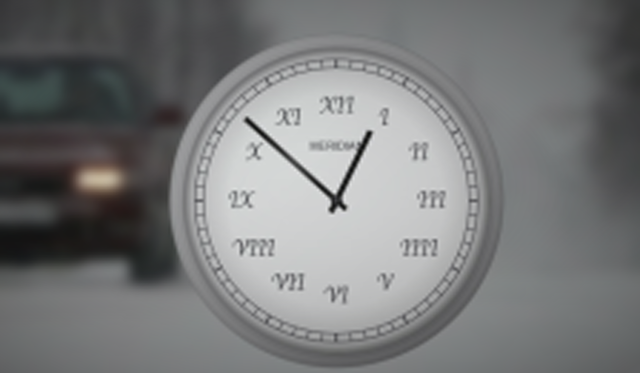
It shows 12:52
